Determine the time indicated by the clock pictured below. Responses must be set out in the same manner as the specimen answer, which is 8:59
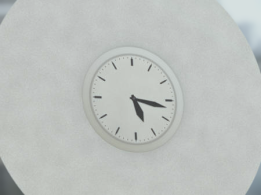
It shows 5:17
